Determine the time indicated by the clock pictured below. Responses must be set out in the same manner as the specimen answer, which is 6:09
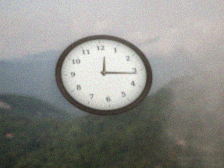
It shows 12:16
